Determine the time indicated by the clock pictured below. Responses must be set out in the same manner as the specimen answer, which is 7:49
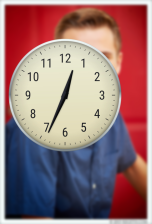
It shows 12:34
